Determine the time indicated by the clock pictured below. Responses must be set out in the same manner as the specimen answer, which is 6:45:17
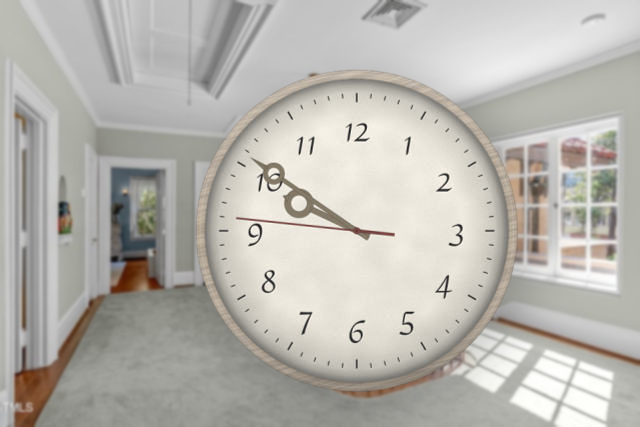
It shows 9:50:46
